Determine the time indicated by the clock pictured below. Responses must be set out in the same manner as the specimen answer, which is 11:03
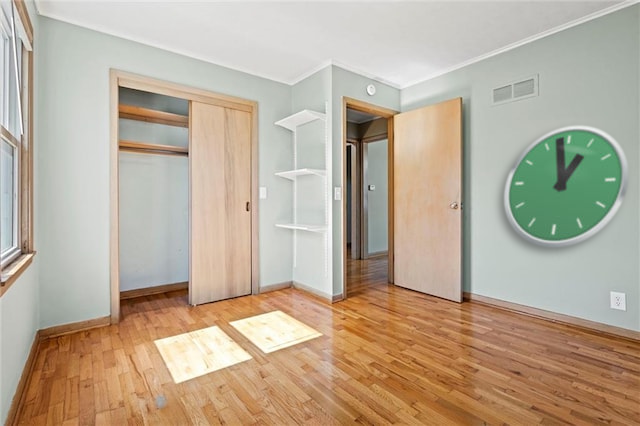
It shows 12:58
